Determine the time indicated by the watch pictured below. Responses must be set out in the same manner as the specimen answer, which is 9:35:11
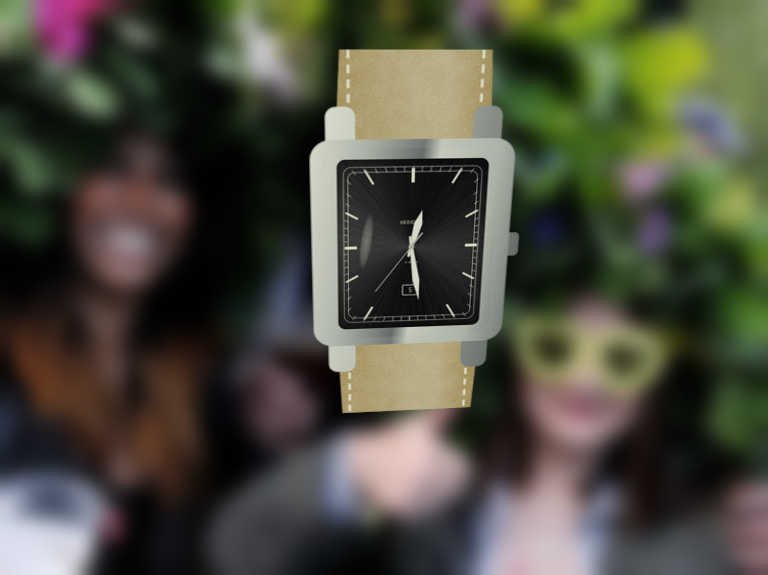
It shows 12:28:36
